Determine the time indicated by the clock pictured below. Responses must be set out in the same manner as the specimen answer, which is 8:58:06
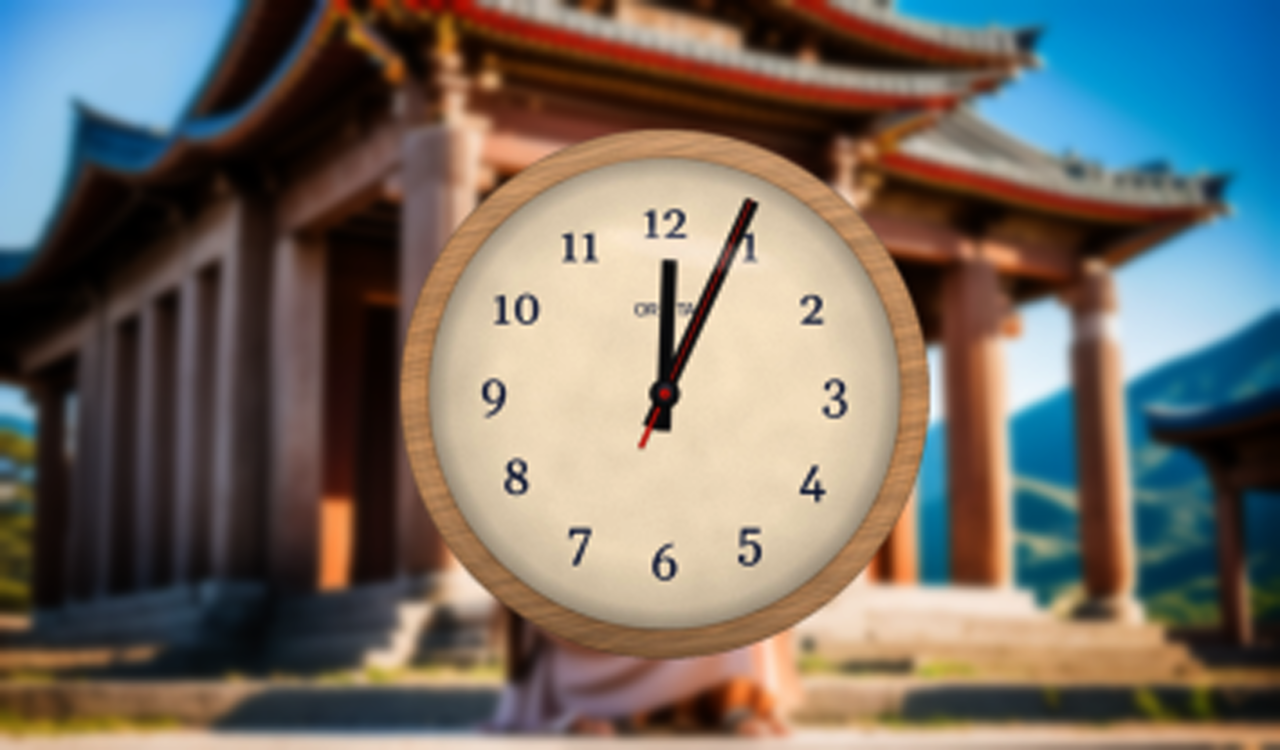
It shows 12:04:04
